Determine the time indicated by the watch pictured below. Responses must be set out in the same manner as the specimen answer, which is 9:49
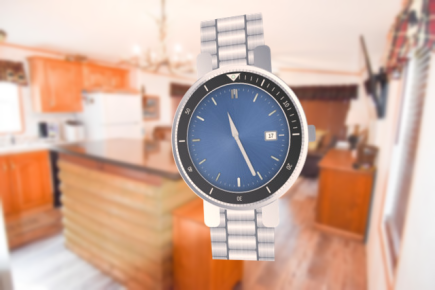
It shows 11:26
